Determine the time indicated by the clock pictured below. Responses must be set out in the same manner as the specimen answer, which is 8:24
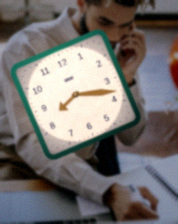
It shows 8:18
